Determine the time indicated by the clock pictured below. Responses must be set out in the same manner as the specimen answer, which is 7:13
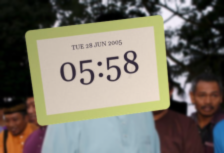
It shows 5:58
